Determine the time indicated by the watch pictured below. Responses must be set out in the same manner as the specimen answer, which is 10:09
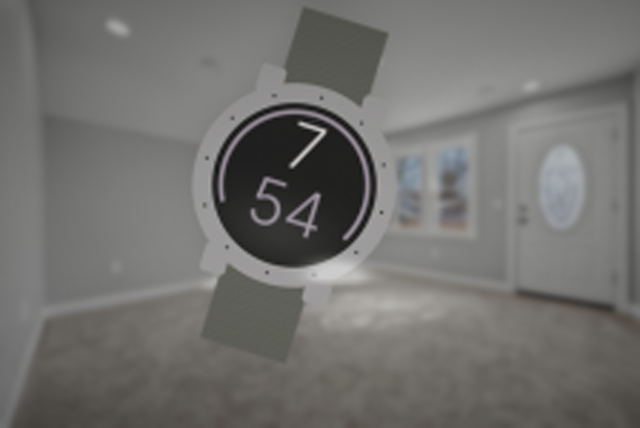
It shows 7:54
